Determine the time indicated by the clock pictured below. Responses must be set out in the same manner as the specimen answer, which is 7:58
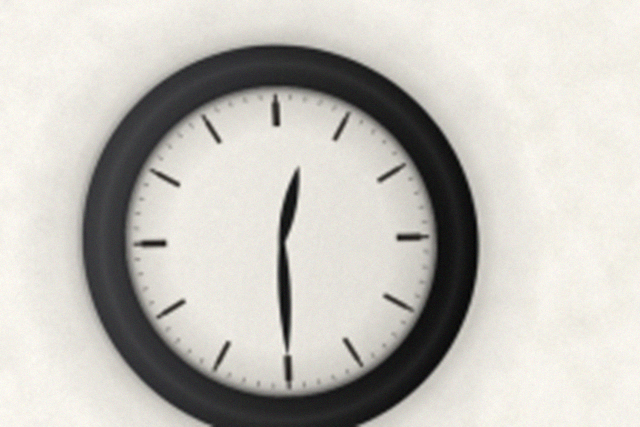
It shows 12:30
